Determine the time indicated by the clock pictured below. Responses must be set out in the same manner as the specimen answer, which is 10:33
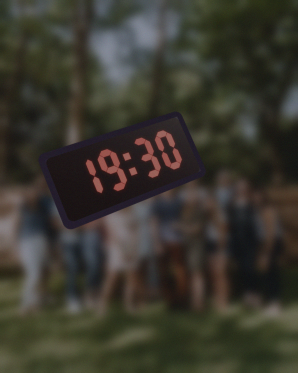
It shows 19:30
